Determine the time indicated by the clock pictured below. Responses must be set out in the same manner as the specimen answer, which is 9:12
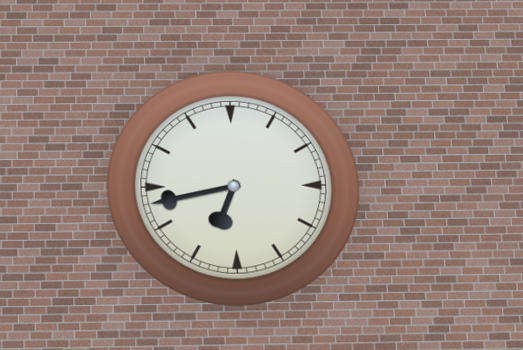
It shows 6:43
